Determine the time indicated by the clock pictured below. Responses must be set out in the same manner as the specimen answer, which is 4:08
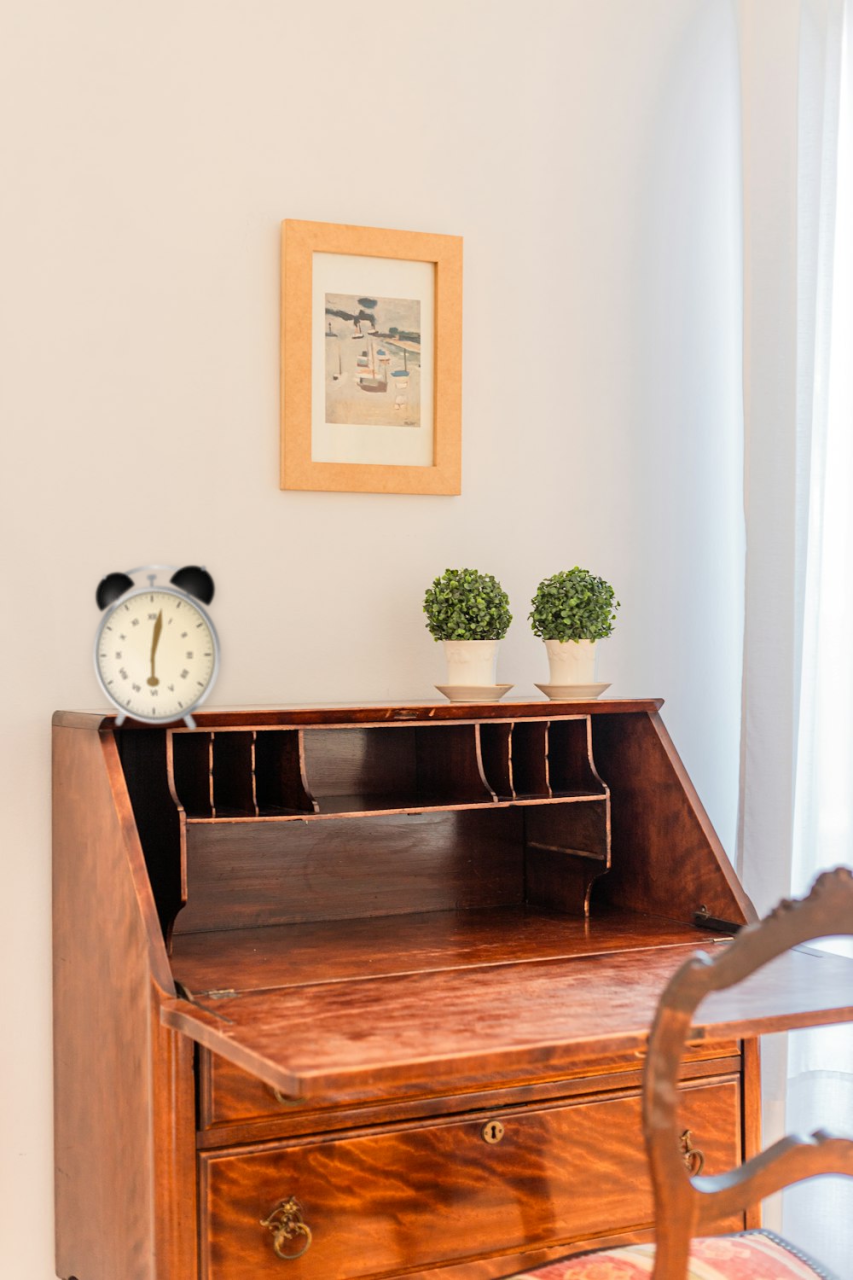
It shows 6:02
